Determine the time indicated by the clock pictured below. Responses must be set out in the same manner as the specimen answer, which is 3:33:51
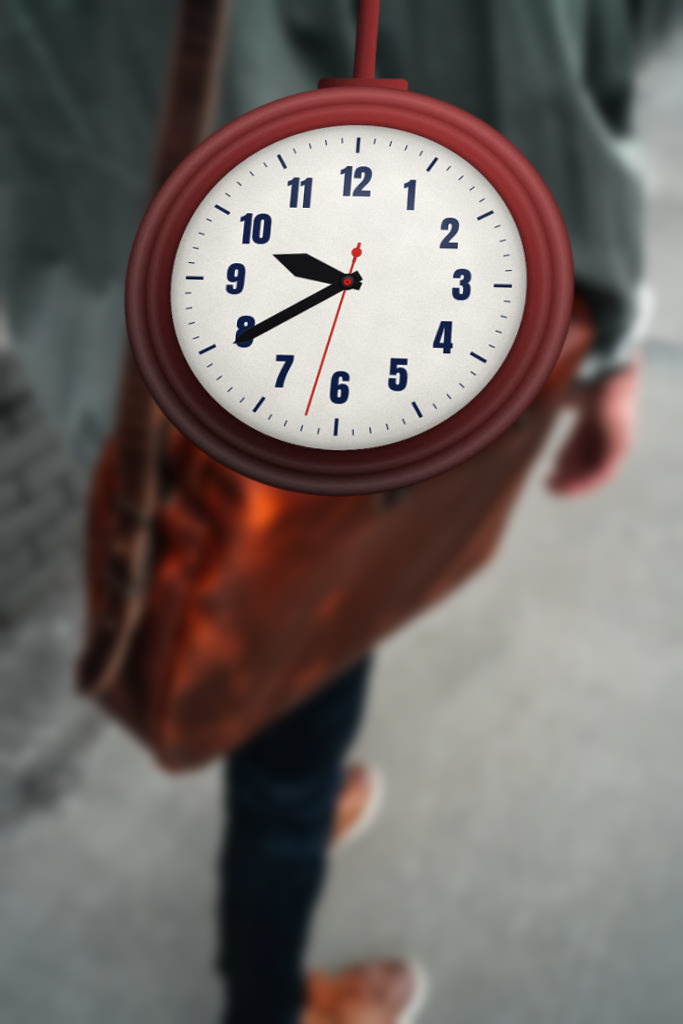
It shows 9:39:32
